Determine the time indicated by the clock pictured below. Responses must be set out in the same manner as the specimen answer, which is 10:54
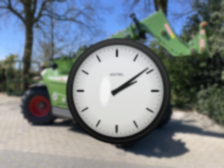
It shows 2:09
